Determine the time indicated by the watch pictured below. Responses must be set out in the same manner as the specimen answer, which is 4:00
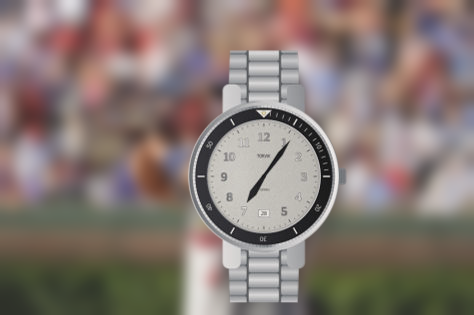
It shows 7:06
